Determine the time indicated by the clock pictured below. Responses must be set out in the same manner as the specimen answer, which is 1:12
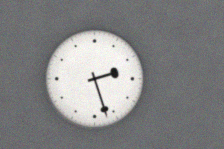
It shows 2:27
